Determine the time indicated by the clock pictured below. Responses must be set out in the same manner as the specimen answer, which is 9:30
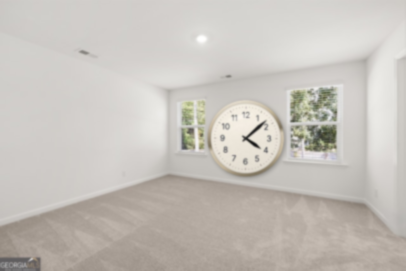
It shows 4:08
